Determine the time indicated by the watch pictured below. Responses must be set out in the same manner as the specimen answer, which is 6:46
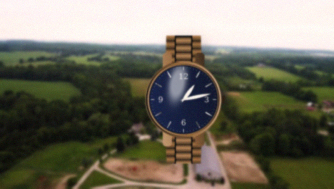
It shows 1:13
